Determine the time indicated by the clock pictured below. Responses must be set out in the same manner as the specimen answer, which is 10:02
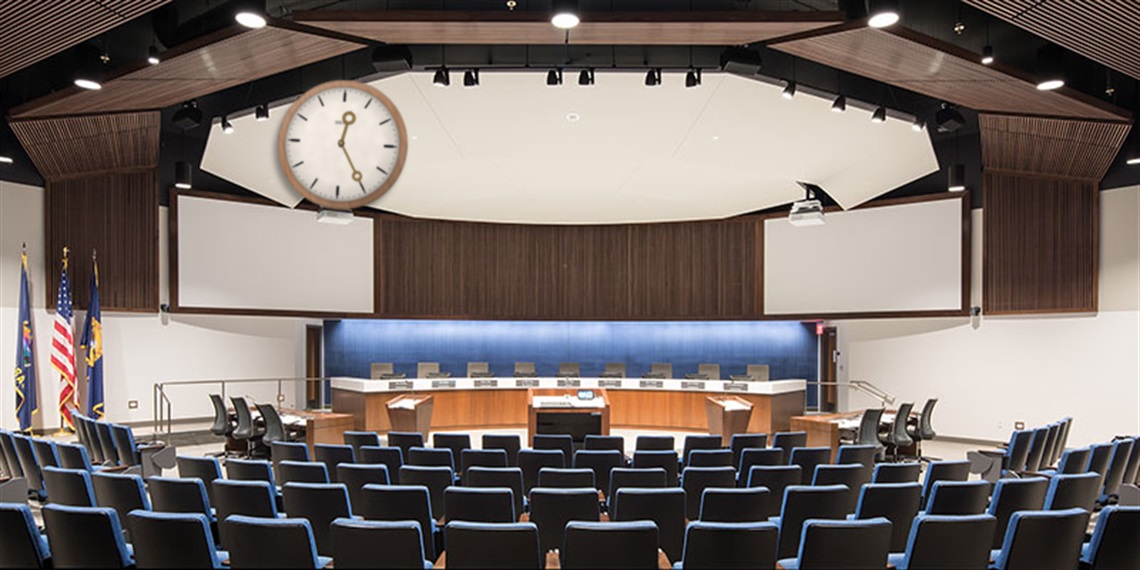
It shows 12:25
